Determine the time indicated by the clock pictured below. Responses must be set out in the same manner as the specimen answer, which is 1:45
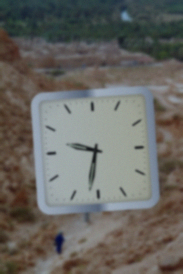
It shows 9:32
